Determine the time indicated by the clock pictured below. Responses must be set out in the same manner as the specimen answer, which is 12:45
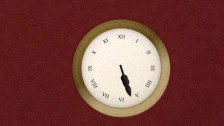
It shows 5:27
